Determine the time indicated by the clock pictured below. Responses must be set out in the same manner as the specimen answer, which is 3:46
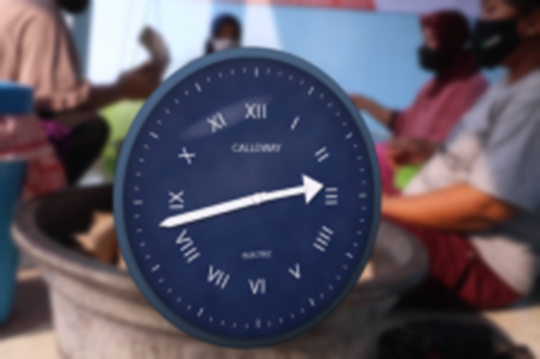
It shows 2:43
